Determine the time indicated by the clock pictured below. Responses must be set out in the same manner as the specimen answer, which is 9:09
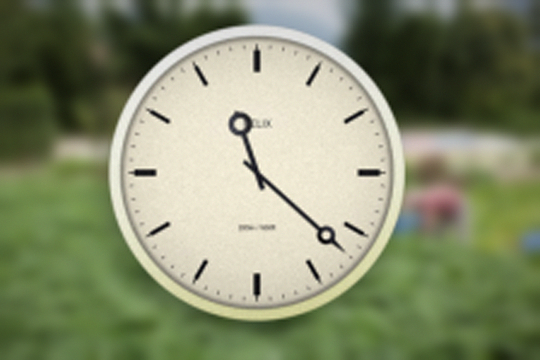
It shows 11:22
